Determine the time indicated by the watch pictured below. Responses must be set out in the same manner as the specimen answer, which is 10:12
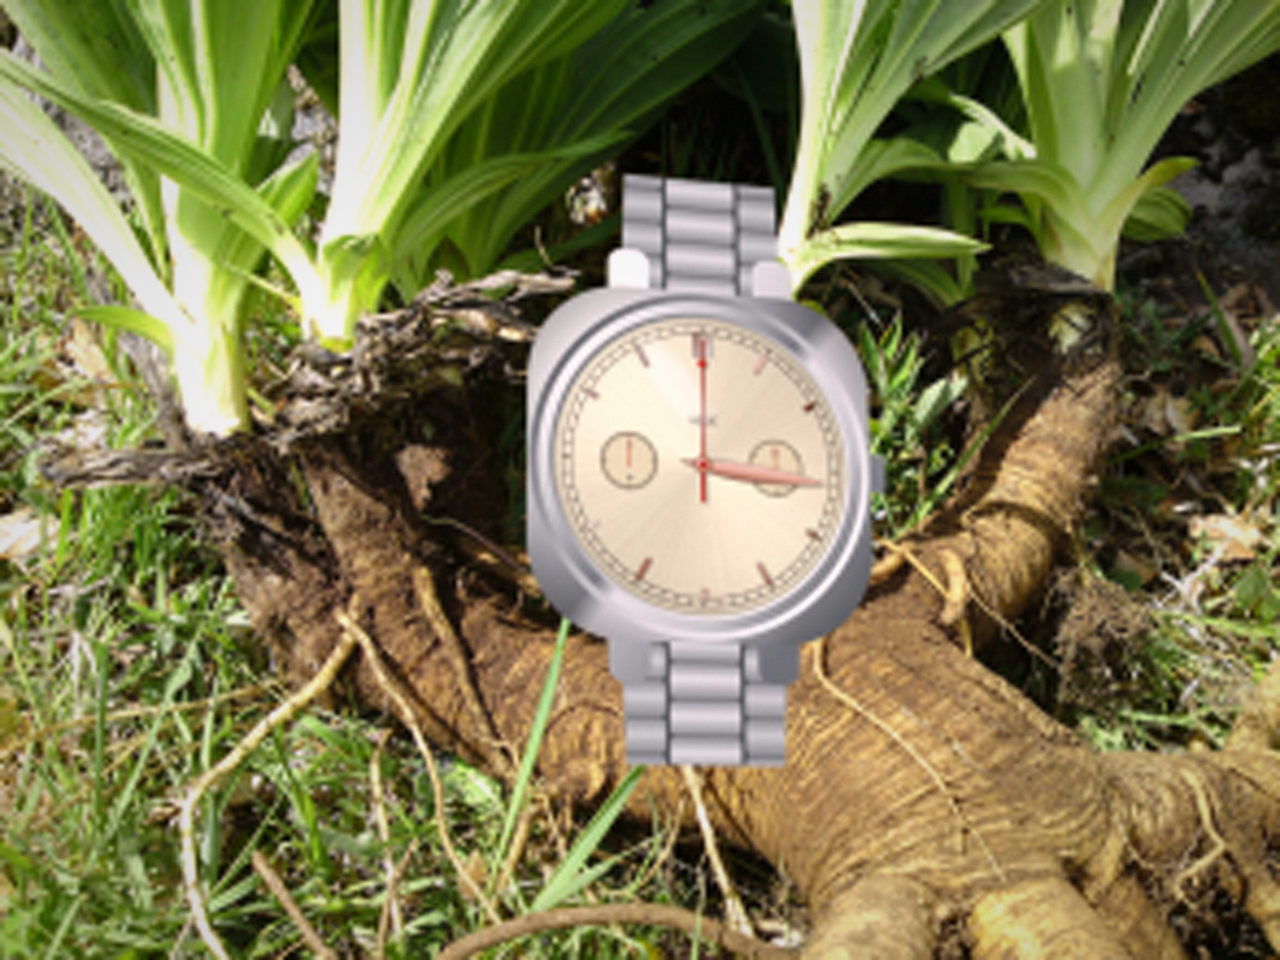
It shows 3:16
